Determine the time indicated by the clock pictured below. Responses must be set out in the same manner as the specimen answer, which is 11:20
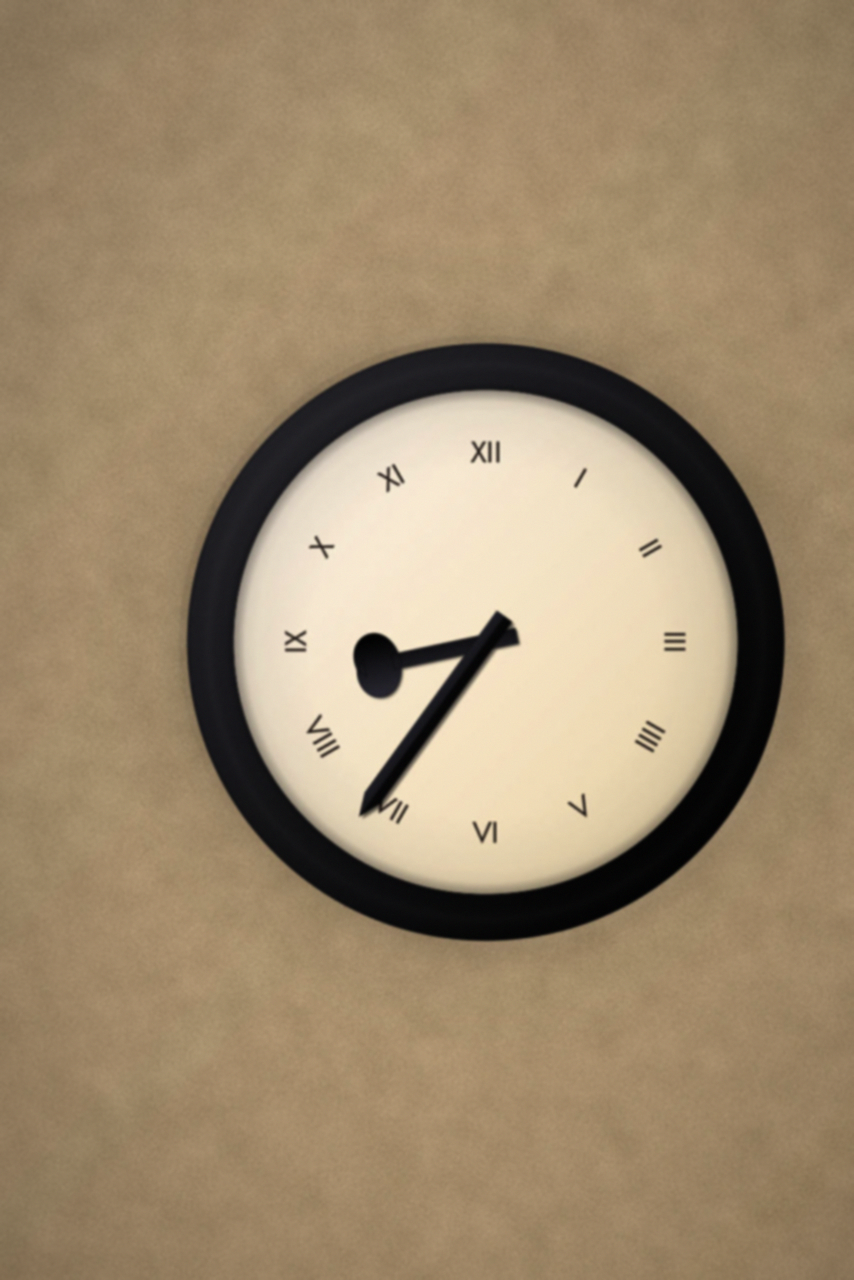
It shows 8:36
